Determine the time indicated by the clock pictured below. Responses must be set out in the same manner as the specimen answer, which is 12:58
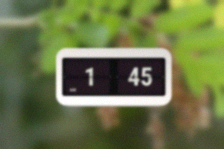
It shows 1:45
